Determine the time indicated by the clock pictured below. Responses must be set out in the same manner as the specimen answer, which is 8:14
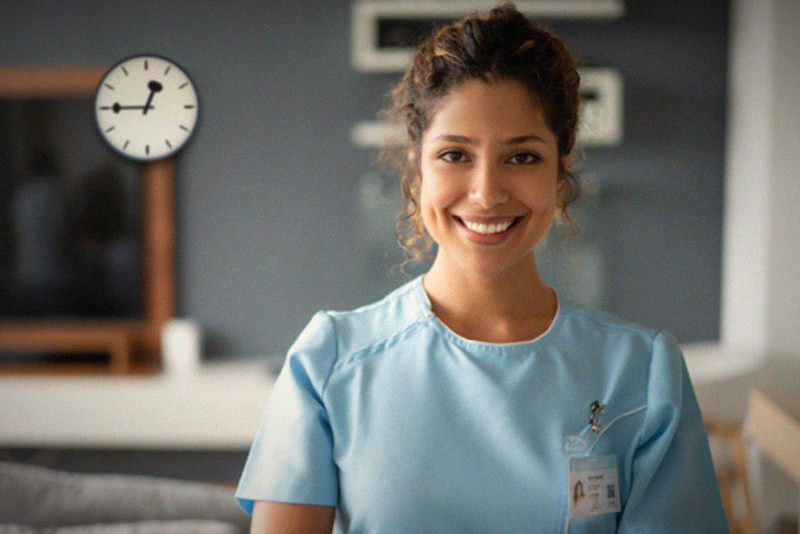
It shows 12:45
